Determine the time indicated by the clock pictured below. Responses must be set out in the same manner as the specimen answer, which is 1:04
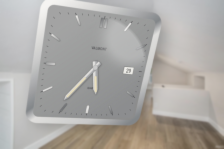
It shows 5:36
